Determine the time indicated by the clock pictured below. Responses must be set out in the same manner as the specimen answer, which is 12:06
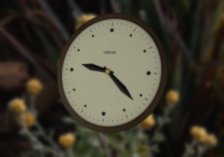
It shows 9:22
